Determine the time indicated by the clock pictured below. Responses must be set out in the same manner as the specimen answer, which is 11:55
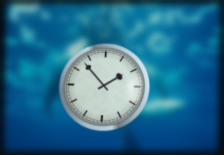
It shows 1:53
